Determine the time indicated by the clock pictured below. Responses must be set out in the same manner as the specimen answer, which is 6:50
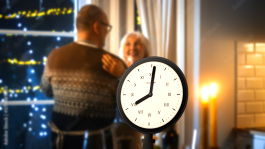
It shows 8:01
